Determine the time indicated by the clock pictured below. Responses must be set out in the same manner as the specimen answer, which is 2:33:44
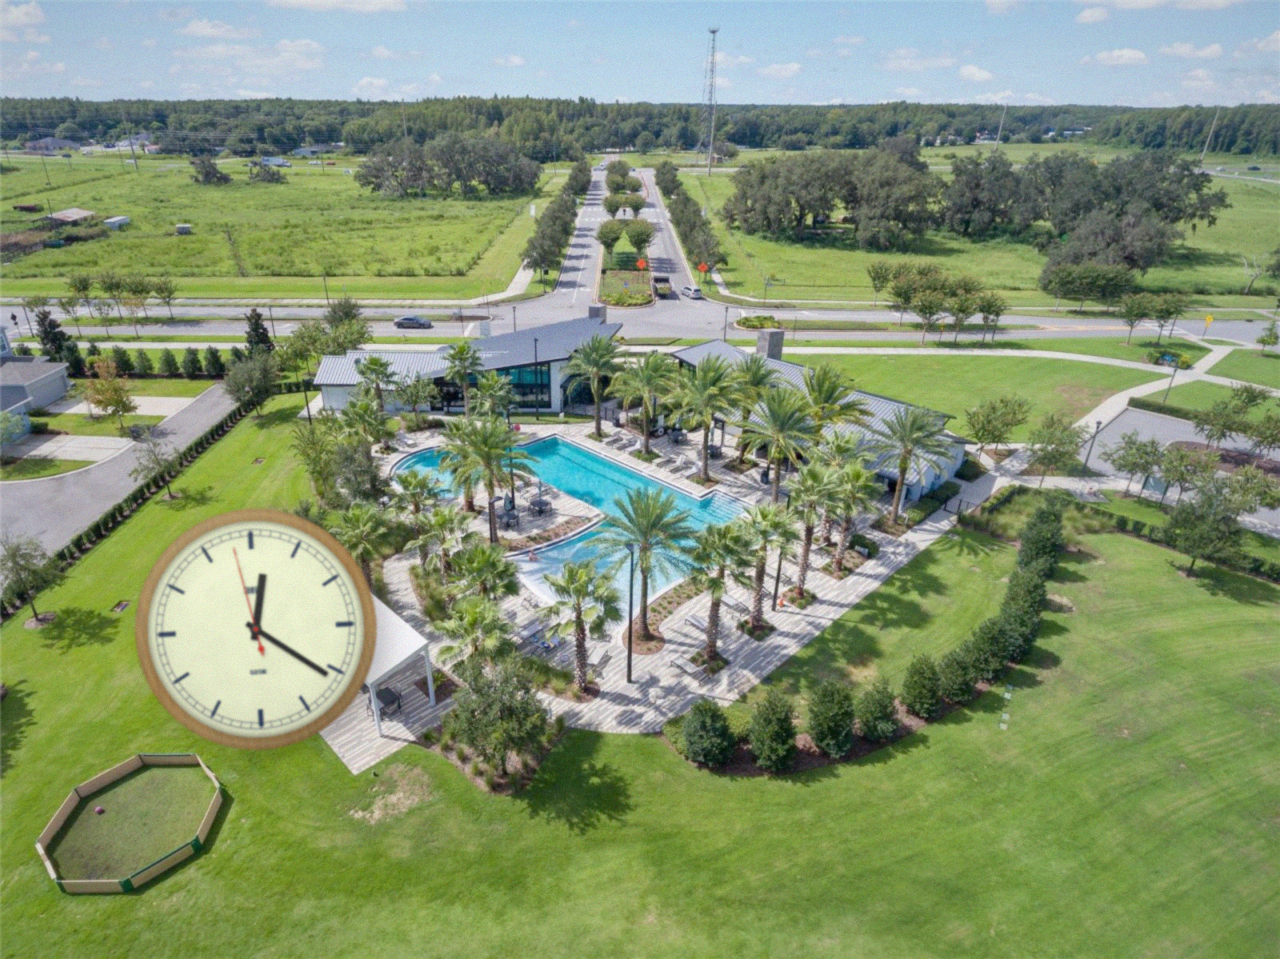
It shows 12:20:58
